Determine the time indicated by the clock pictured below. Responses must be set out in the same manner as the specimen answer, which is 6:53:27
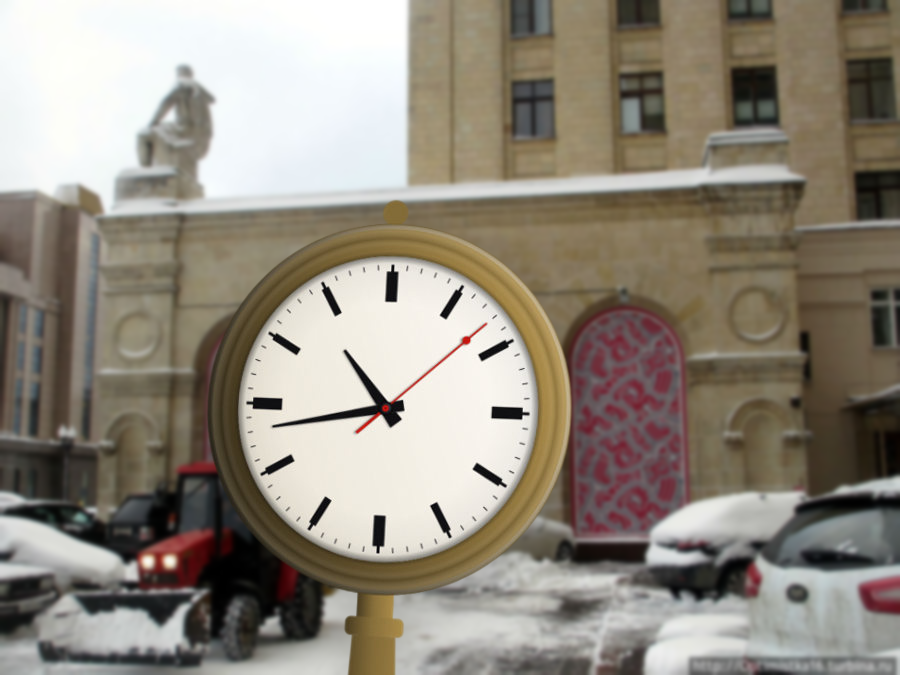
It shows 10:43:08
